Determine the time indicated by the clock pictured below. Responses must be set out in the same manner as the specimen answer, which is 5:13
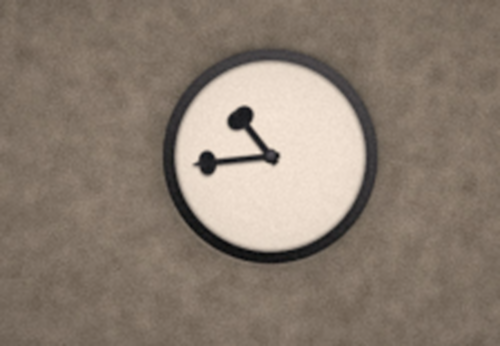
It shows 10:44
